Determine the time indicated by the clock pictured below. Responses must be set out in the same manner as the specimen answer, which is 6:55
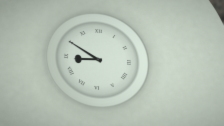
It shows 8:50
